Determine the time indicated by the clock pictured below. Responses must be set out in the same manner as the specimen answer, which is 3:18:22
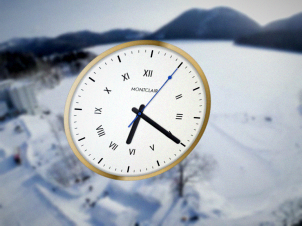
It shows 6:20:05
